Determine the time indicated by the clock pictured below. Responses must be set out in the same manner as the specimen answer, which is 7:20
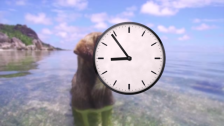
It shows 8:54
